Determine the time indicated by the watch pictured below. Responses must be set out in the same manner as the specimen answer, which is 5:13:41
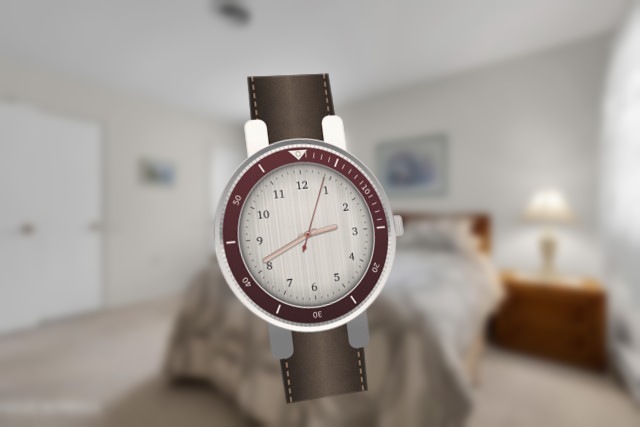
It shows 2:41:04
